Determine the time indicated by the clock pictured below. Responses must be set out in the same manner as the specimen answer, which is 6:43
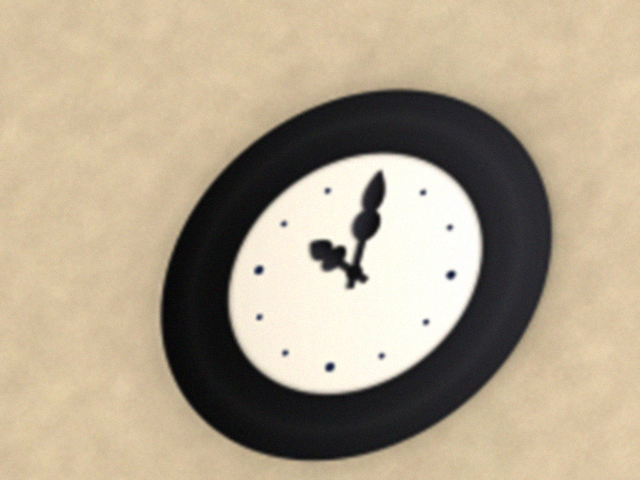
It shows 10:00
